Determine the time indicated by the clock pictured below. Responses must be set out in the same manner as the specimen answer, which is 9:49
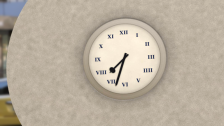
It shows 7:33
